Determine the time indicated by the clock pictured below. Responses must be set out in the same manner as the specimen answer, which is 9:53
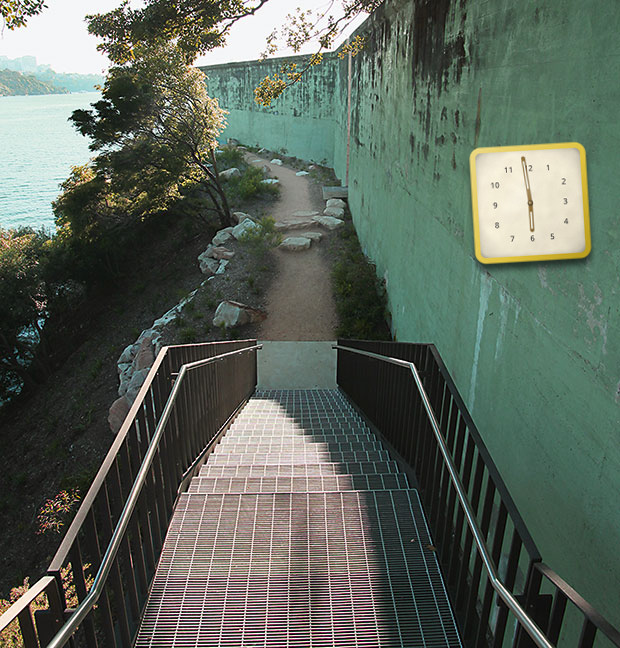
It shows 5:59
